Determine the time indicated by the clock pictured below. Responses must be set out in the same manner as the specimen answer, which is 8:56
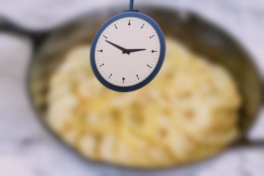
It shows 2:49
